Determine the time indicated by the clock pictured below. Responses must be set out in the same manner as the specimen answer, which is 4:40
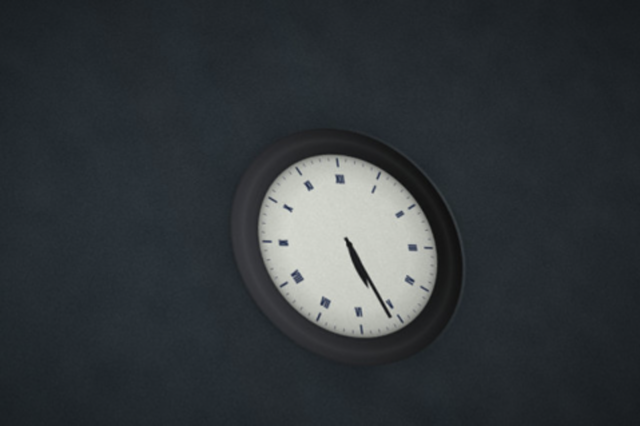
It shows 5:26
